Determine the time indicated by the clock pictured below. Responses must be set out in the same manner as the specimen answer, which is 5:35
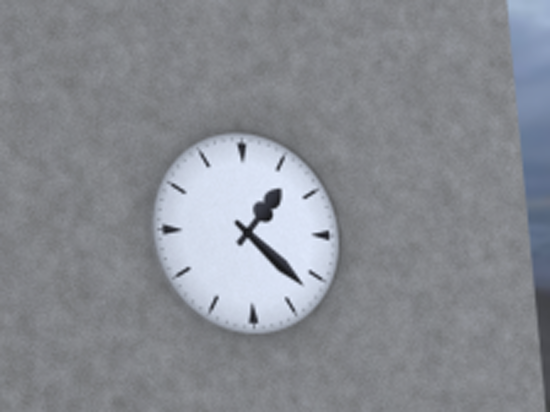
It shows 1:22
